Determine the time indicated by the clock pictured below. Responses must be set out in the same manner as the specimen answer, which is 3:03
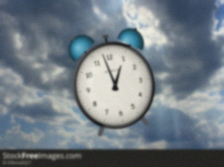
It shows 12:58
